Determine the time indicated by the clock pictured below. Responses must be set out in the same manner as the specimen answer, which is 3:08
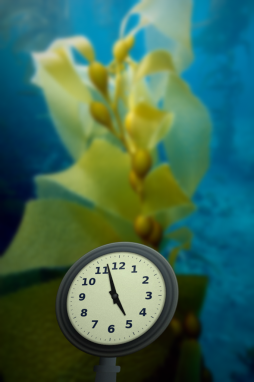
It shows 4:57
